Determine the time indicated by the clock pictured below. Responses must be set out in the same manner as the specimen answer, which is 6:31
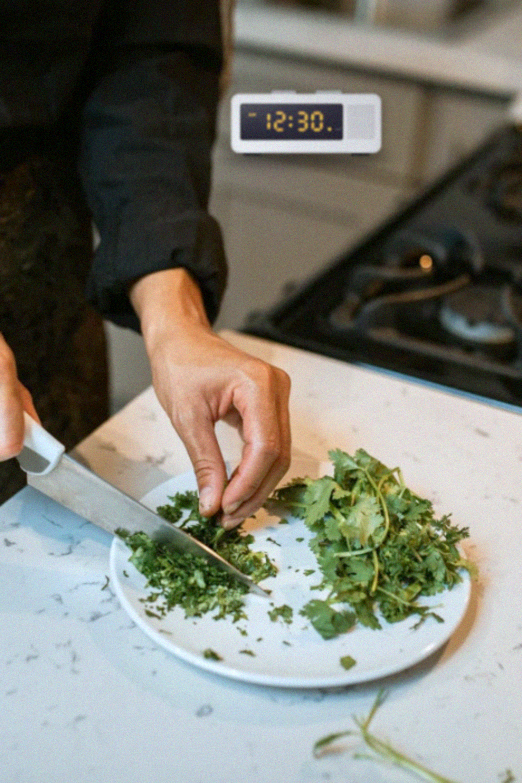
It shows 12:30
